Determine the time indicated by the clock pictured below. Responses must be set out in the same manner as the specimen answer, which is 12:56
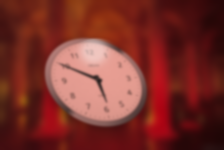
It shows 5:50
